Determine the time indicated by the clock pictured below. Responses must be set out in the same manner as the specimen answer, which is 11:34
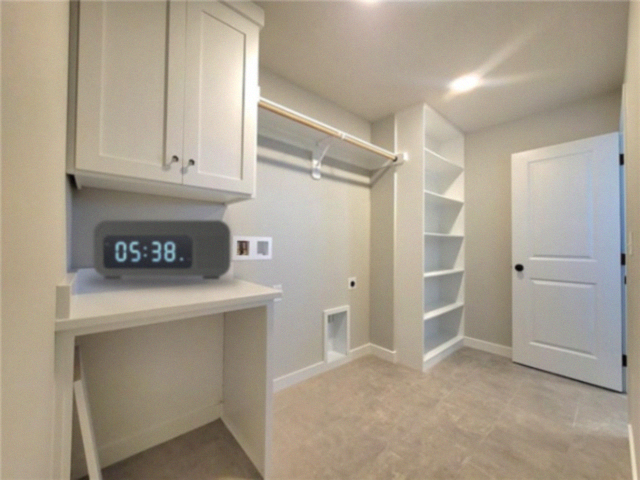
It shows 5:38
